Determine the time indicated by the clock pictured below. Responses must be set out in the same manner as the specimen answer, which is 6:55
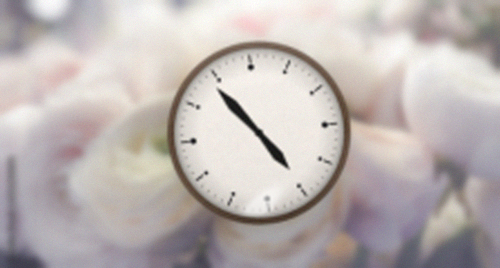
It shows 4:54
